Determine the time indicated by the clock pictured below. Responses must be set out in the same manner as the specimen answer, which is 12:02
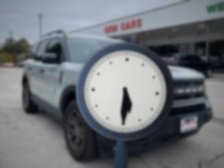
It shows 5:30
